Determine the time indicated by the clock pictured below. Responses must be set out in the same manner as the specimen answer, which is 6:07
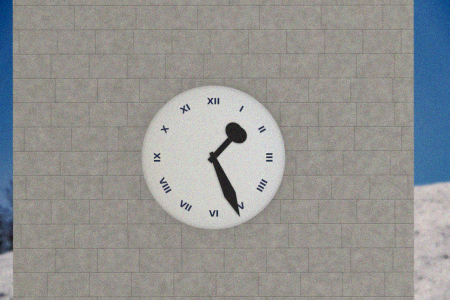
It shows 1:26
